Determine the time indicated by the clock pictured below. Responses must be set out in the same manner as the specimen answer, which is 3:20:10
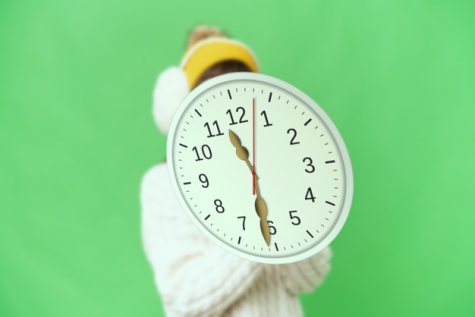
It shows 11:31:03
